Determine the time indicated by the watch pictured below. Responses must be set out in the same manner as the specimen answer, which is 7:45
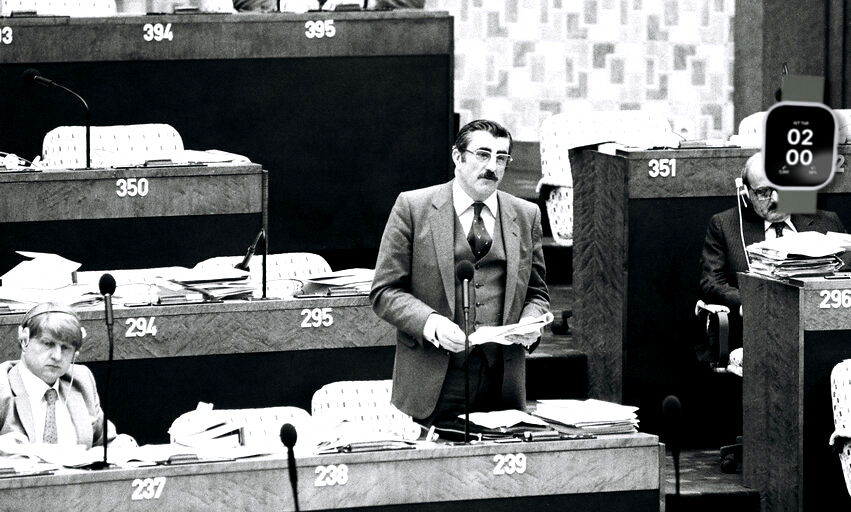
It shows 2:00
